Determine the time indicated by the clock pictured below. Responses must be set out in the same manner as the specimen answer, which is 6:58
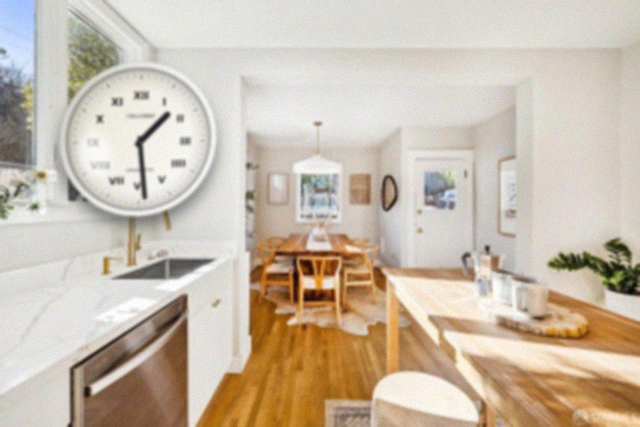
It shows 1:29
